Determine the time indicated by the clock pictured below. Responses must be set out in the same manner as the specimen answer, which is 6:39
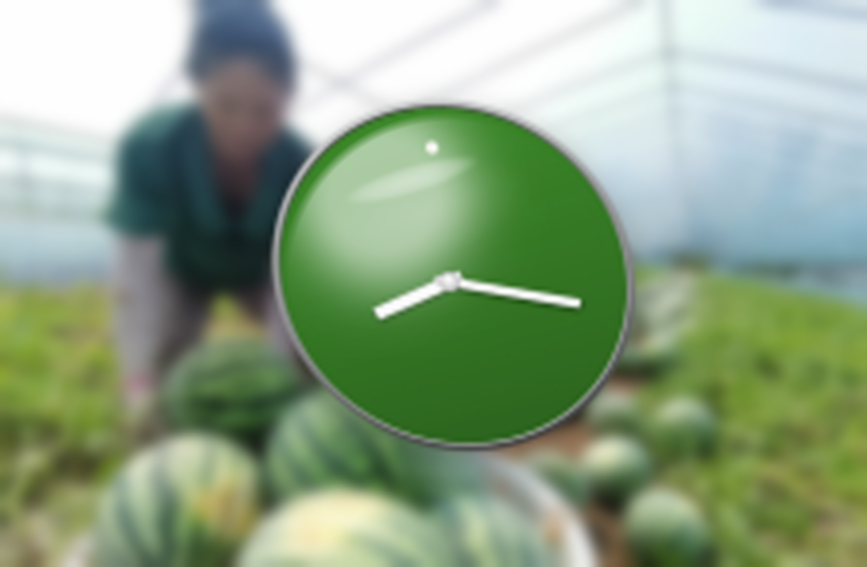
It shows 8:17
